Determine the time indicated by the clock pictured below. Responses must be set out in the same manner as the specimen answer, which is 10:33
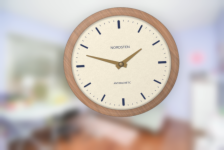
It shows 1:48
